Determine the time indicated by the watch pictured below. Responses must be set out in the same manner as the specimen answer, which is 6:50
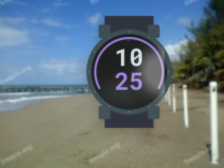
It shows 10:25
